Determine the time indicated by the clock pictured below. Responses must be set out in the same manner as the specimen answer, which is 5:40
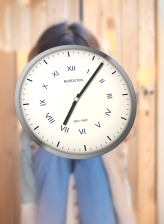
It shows 7:07
